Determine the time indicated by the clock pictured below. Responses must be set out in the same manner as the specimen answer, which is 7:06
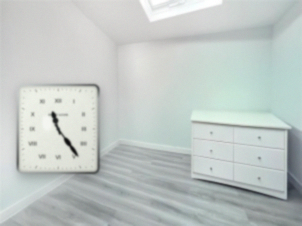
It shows 11:24
